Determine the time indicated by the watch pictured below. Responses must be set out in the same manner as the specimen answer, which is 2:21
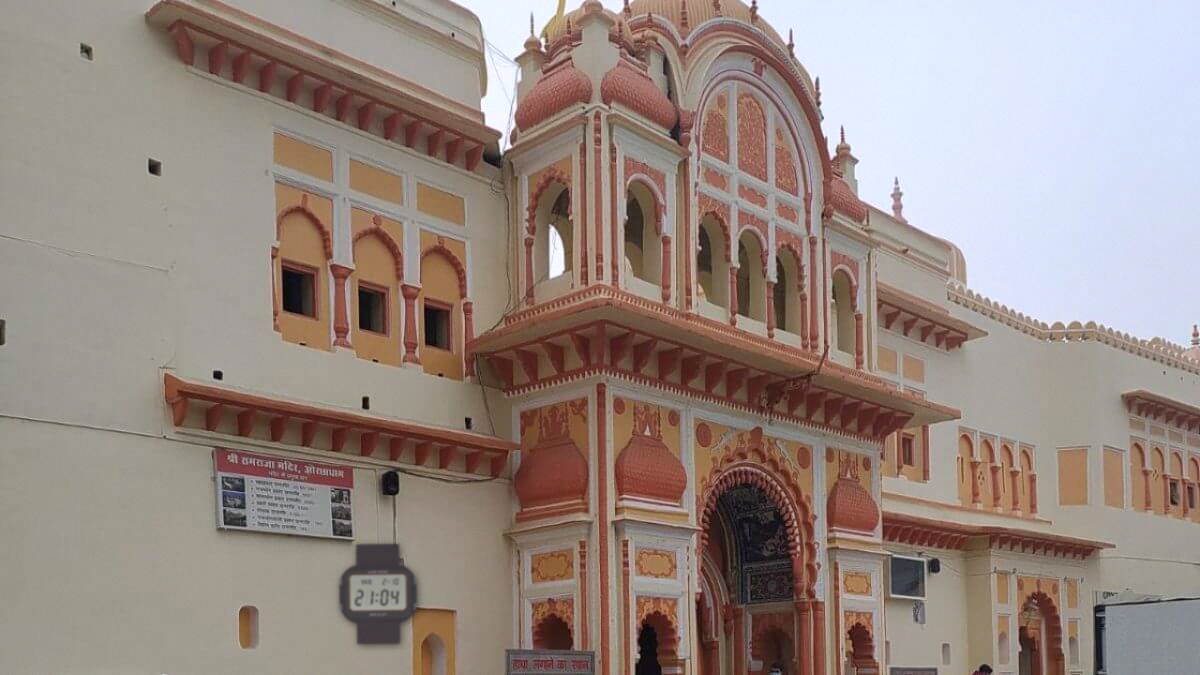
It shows 21:04
